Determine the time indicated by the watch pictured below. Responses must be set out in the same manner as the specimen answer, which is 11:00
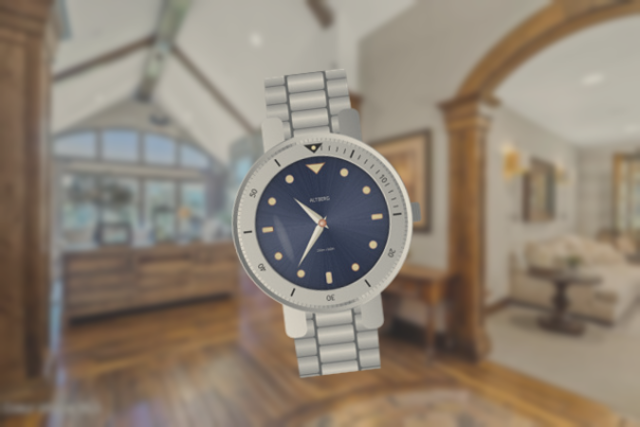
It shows 10:36
